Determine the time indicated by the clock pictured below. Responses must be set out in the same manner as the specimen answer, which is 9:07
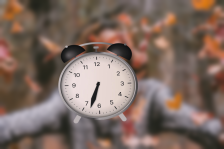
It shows 6:33
